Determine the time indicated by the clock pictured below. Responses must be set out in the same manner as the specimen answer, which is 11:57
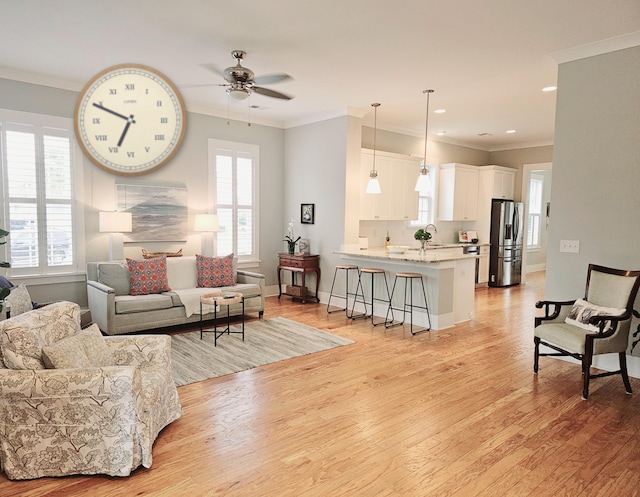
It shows 6:49
